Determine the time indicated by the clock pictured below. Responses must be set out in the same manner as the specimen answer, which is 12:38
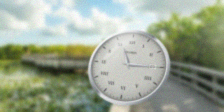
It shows 11:15
